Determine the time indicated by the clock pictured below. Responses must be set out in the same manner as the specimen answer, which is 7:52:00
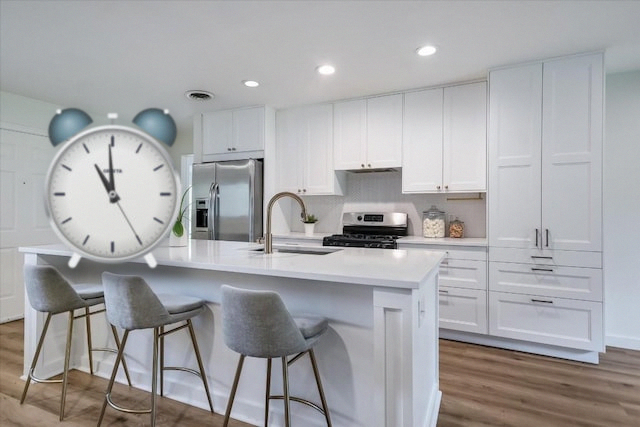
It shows 10:59:25
